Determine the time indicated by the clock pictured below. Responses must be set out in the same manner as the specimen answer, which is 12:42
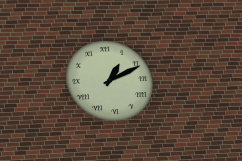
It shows 1:11
